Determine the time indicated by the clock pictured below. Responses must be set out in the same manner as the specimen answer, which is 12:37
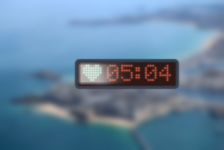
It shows 5:04
